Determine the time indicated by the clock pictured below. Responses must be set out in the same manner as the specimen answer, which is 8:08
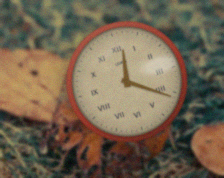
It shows 12:21
